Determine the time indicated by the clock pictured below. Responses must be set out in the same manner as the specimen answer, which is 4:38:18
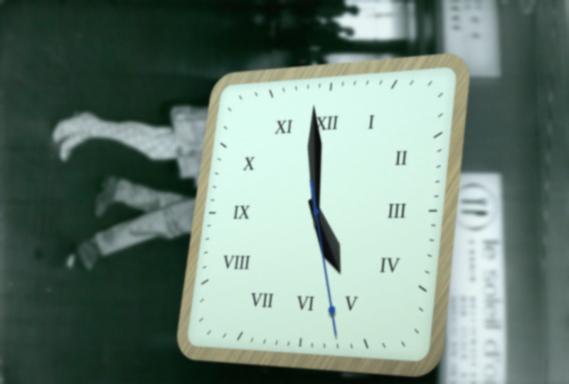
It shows 4:58:27
